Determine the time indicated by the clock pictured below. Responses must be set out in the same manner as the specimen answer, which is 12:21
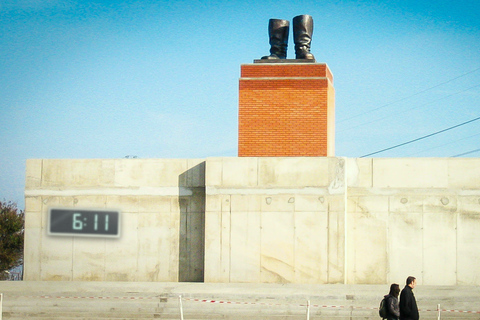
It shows 6:11
